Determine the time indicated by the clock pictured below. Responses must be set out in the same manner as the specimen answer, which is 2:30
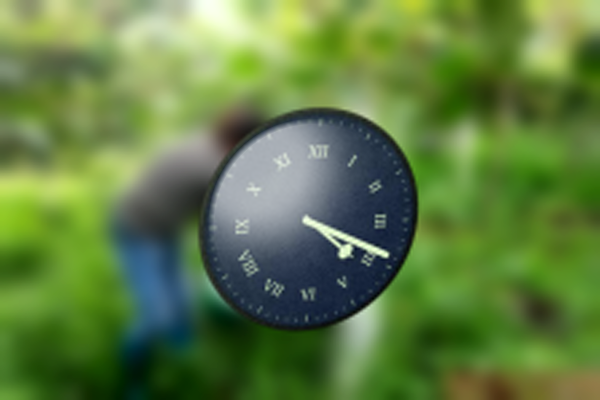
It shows 4:19
